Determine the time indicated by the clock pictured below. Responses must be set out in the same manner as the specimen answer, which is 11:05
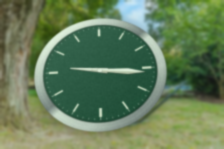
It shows 9:16
